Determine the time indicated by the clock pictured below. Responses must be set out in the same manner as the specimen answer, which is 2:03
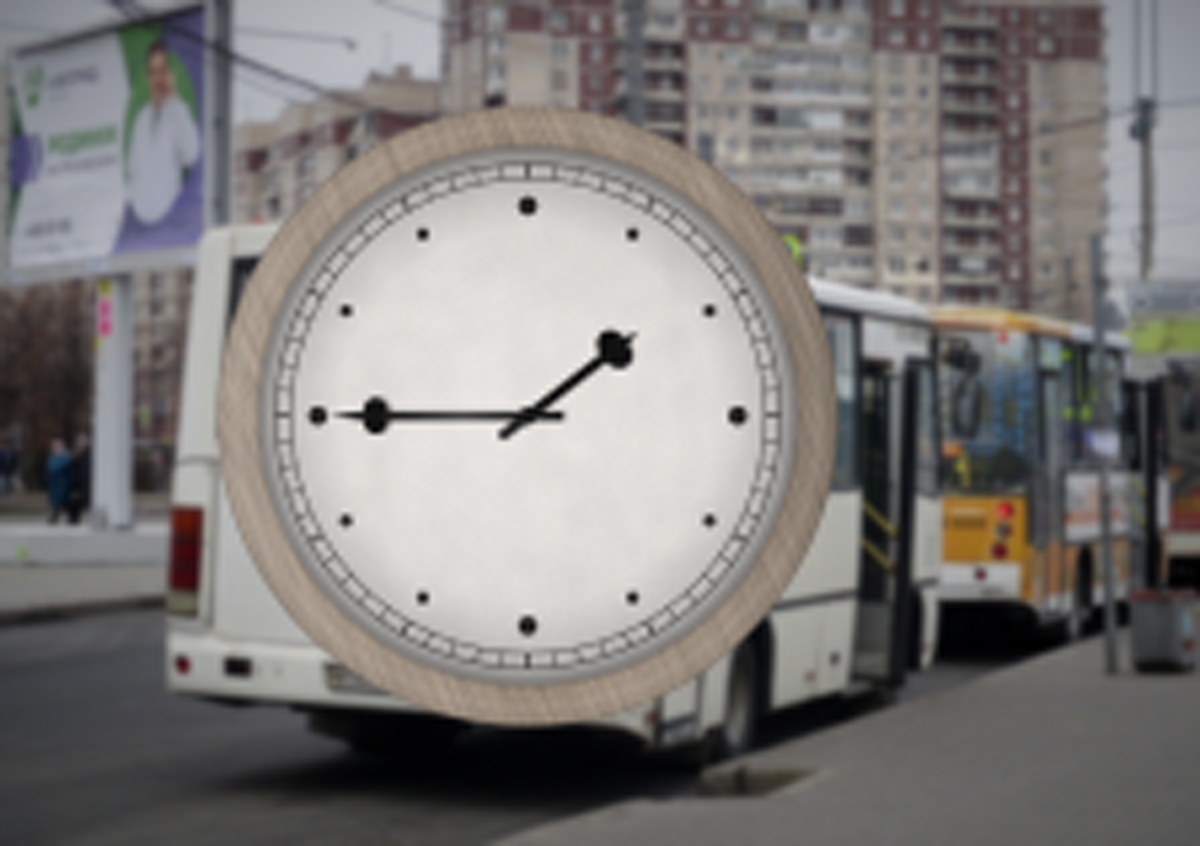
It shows 1:45
